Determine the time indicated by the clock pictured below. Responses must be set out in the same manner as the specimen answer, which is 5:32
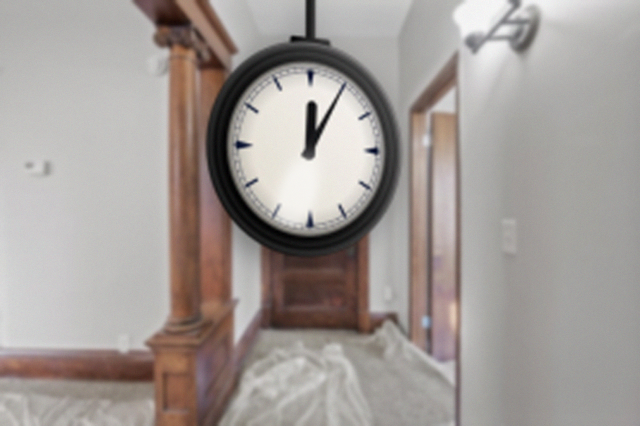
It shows 12:05
